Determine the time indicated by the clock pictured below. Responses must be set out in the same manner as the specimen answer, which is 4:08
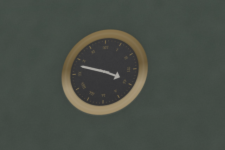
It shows 3:48
